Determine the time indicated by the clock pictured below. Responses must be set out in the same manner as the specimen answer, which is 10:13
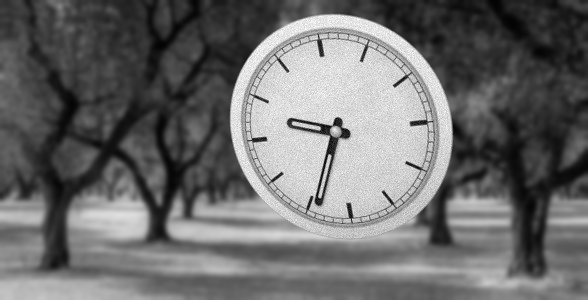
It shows 9:34
